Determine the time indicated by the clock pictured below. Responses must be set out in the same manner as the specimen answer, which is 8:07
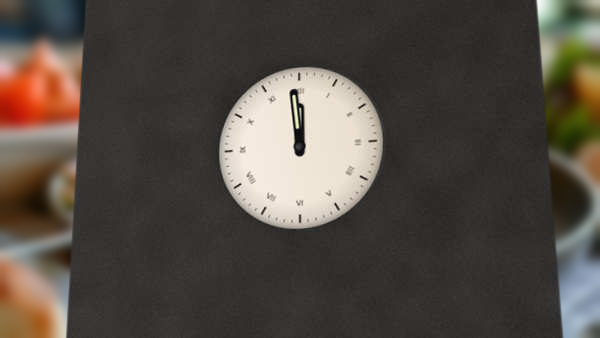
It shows 11:59
